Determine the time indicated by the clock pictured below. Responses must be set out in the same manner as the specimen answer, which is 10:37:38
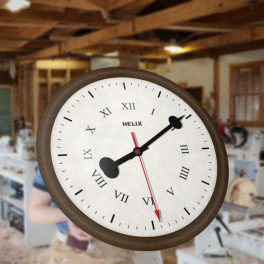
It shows 8:09:29
